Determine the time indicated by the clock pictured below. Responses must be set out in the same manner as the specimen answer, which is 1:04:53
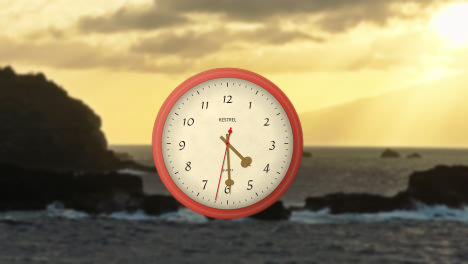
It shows 4:29:32
